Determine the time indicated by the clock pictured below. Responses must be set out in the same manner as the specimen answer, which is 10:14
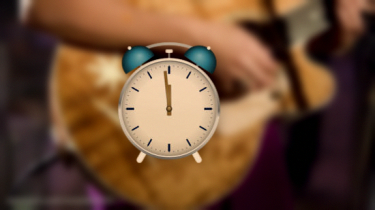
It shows 11:59
